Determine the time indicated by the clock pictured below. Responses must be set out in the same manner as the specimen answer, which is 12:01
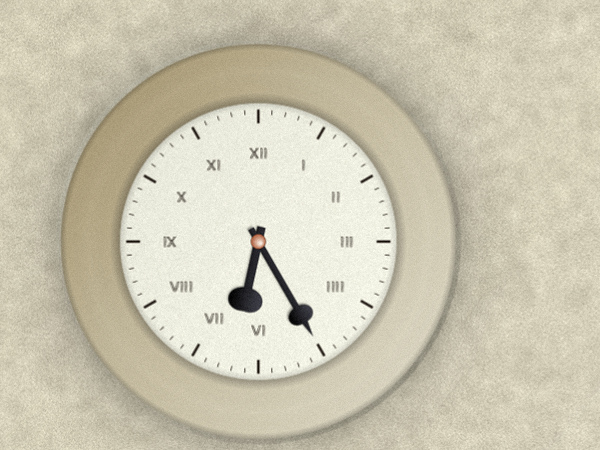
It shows 6:25
